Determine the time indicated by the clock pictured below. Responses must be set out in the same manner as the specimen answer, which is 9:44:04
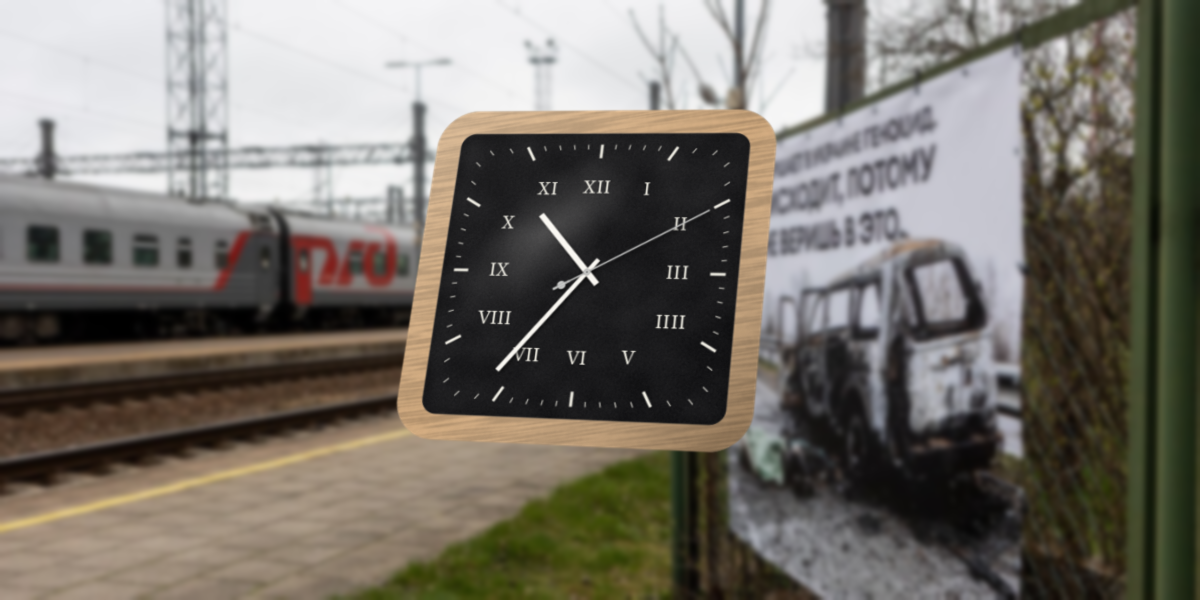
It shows 10:36:10
